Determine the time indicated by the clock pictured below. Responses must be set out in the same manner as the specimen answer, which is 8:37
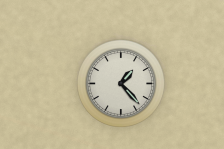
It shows 1:23
